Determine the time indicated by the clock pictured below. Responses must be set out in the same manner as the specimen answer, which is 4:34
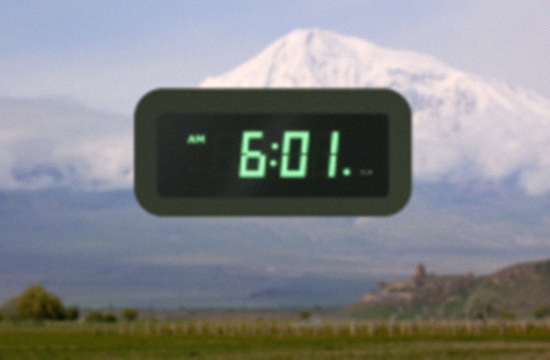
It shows 6:01
